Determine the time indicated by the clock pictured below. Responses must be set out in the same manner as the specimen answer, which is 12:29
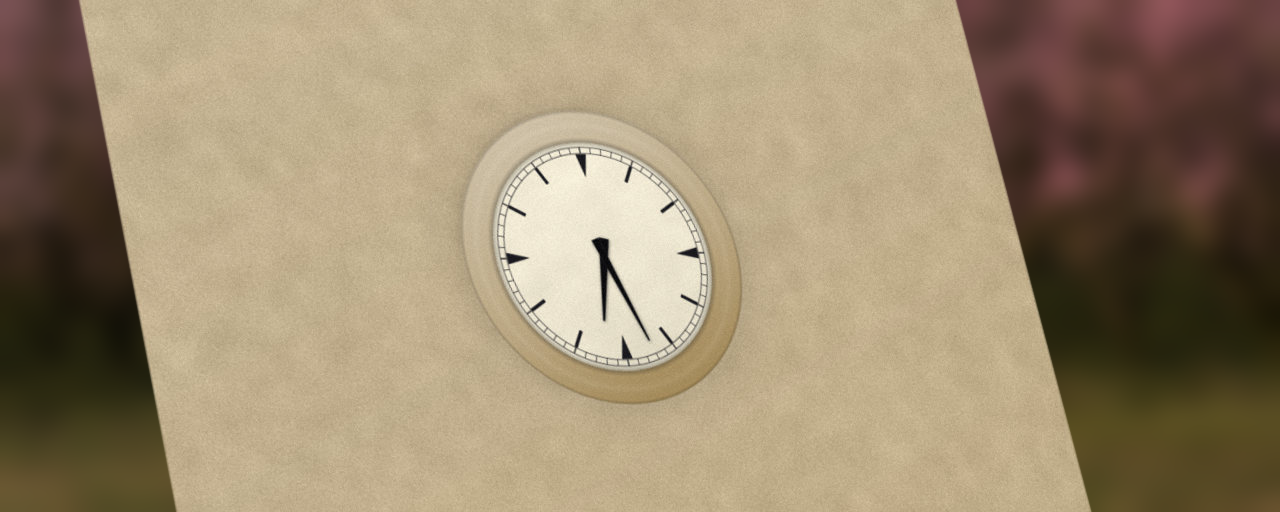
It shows 6:27
